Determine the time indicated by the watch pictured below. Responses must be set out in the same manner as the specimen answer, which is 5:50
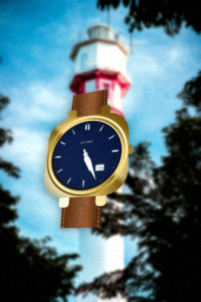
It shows 5:26
